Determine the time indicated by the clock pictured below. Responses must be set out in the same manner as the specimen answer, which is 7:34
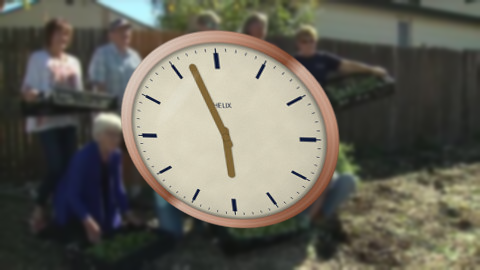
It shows 5:57
